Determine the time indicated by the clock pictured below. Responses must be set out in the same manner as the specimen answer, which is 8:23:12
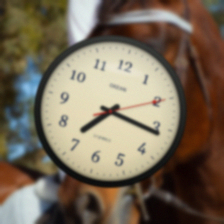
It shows 7:16:10
